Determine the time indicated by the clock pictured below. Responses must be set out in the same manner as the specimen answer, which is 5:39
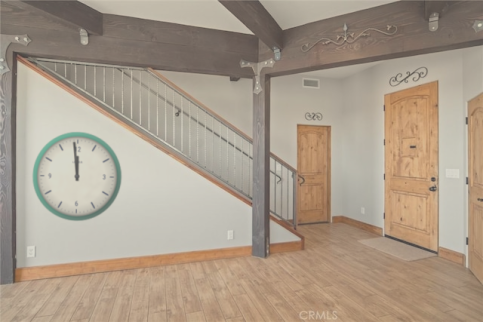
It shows 11:59
